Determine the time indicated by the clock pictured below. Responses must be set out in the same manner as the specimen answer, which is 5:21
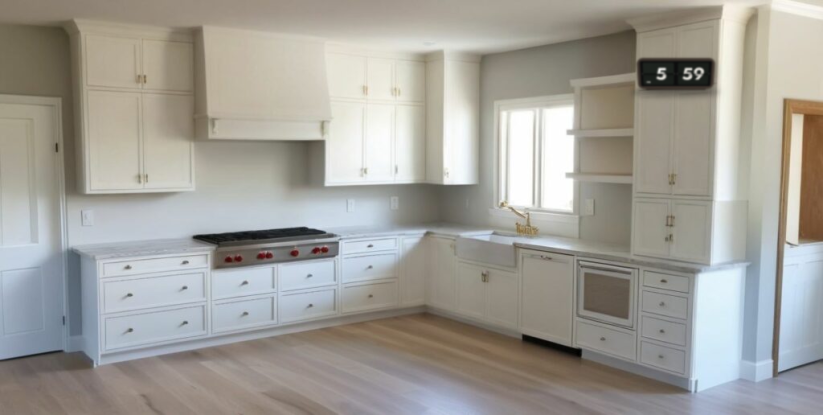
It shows 5:59
